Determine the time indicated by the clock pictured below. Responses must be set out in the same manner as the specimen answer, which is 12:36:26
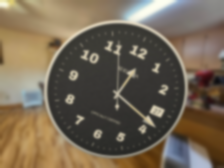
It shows 12:17:56
